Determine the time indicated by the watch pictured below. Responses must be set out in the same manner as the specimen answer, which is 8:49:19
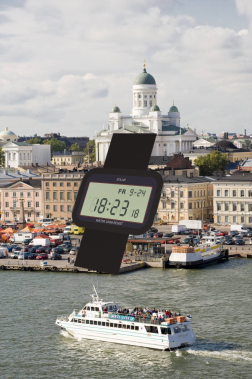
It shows 18:23:18
